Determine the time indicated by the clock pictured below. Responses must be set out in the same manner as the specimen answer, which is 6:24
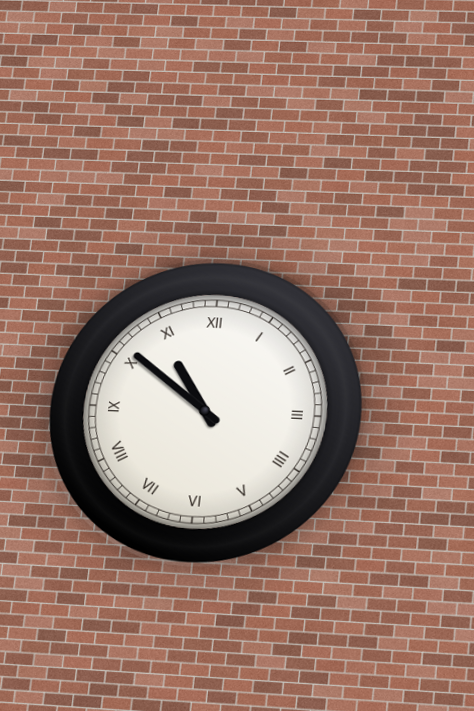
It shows 10:51
